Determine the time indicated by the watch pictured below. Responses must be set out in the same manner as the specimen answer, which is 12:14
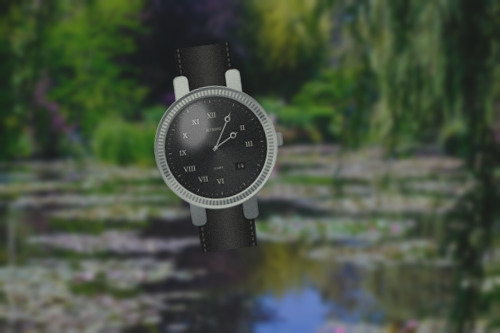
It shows 2:05
